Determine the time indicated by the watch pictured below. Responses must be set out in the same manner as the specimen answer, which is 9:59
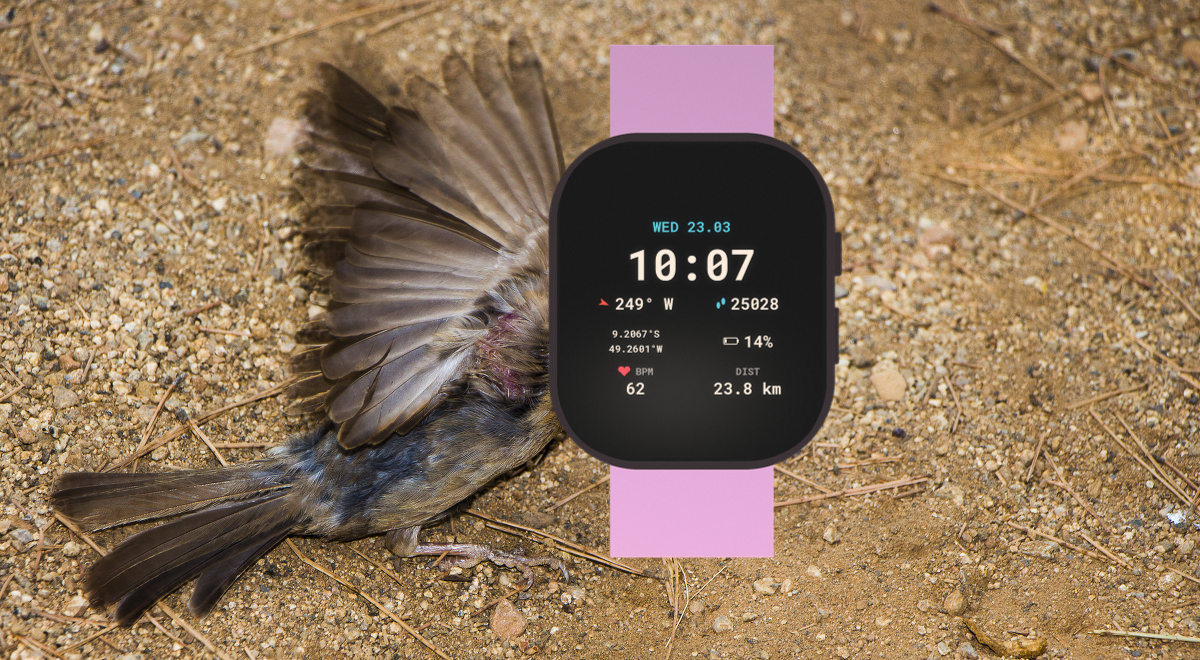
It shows 10:07
